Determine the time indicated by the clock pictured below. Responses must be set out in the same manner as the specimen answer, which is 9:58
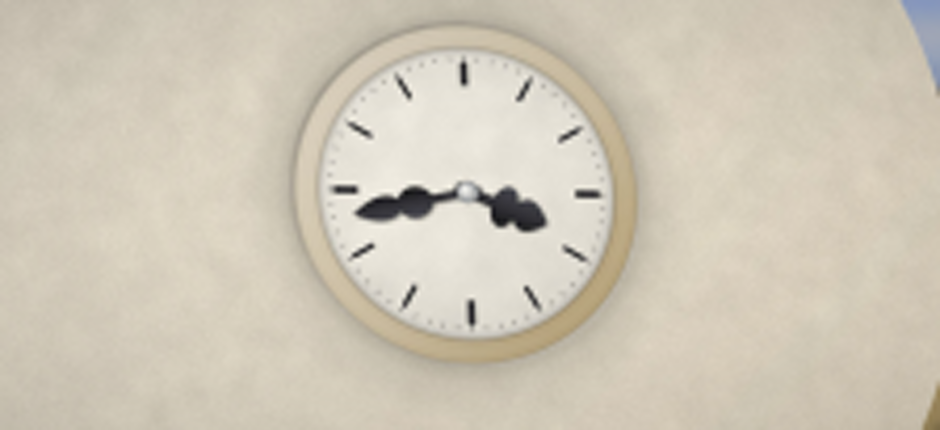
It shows 3:43
